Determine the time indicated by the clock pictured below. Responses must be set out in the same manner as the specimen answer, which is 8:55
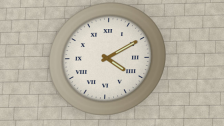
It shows 4:10
